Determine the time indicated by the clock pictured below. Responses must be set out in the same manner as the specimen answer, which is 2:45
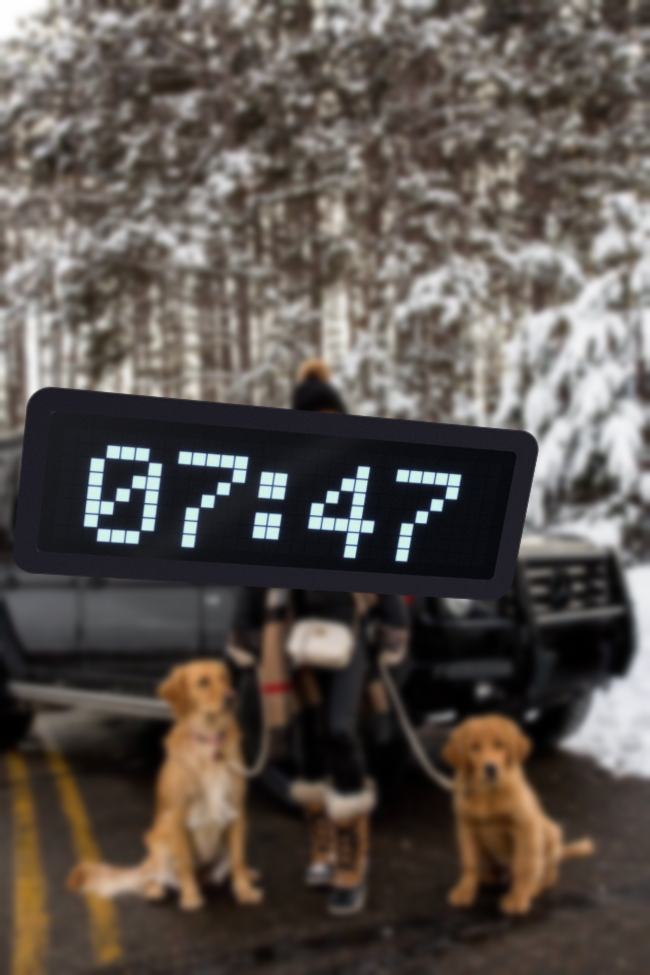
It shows 7:47
